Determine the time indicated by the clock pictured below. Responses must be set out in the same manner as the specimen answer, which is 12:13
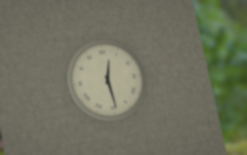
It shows 12:29
